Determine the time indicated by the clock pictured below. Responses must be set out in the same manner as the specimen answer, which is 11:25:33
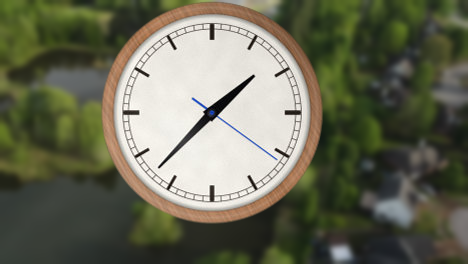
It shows 1:37:21
